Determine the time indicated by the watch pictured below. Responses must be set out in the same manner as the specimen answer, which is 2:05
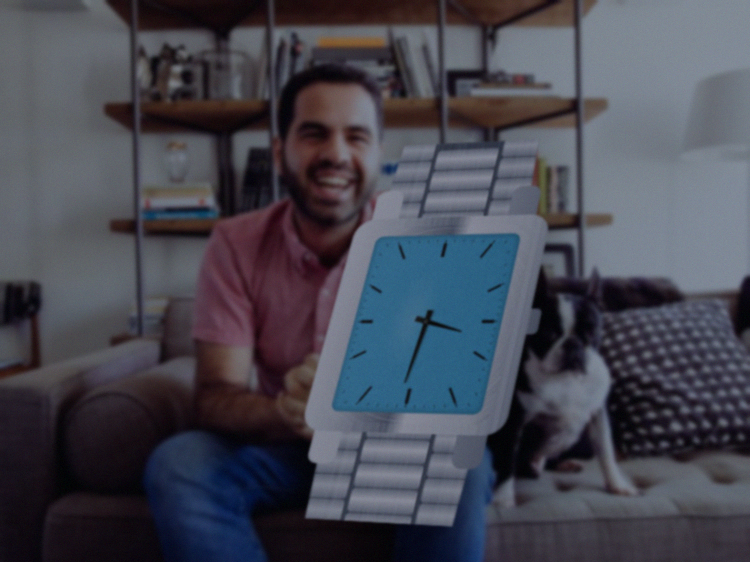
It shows 3:31
